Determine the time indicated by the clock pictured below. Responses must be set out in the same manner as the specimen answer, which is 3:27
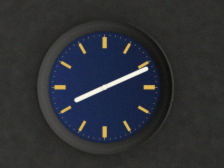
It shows 8:11
